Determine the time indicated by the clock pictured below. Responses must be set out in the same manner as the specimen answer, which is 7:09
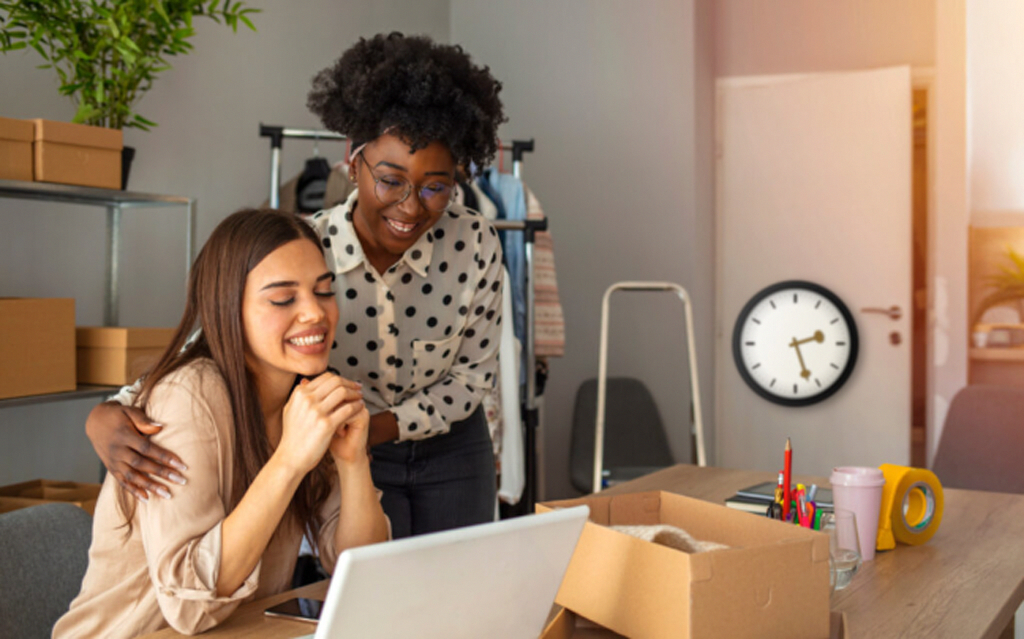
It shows 2:27
